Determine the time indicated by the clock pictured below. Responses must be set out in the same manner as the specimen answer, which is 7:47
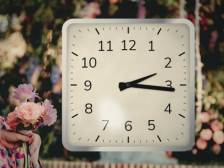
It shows 2:16
